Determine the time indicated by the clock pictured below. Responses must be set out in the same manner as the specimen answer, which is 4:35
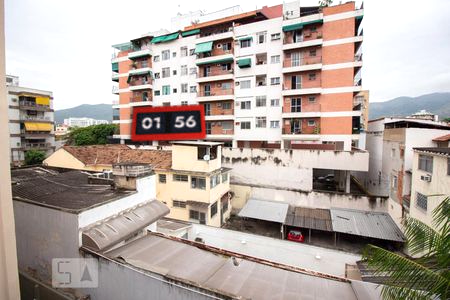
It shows 1:56
